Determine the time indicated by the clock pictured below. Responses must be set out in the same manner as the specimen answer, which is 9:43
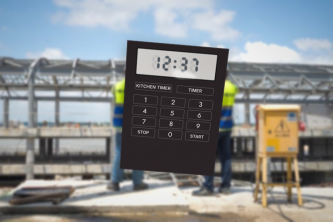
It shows 12:37
